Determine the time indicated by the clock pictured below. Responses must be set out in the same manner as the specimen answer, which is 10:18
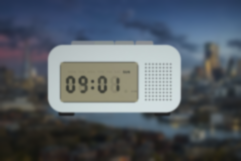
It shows 9:01
